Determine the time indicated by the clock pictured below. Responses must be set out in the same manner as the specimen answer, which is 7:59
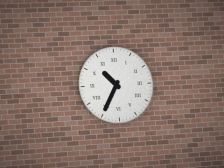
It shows 10:35
